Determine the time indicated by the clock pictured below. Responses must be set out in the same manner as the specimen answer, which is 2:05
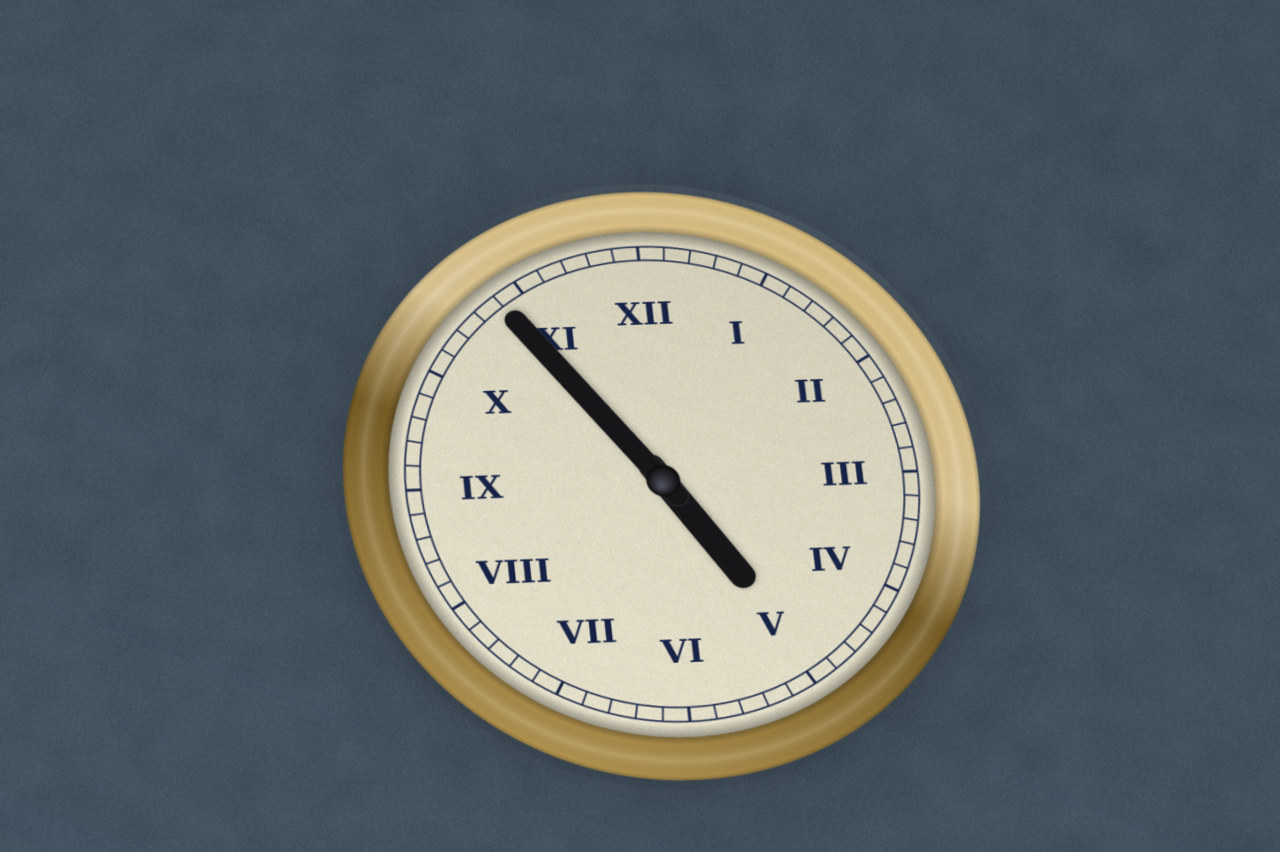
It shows 4:54
